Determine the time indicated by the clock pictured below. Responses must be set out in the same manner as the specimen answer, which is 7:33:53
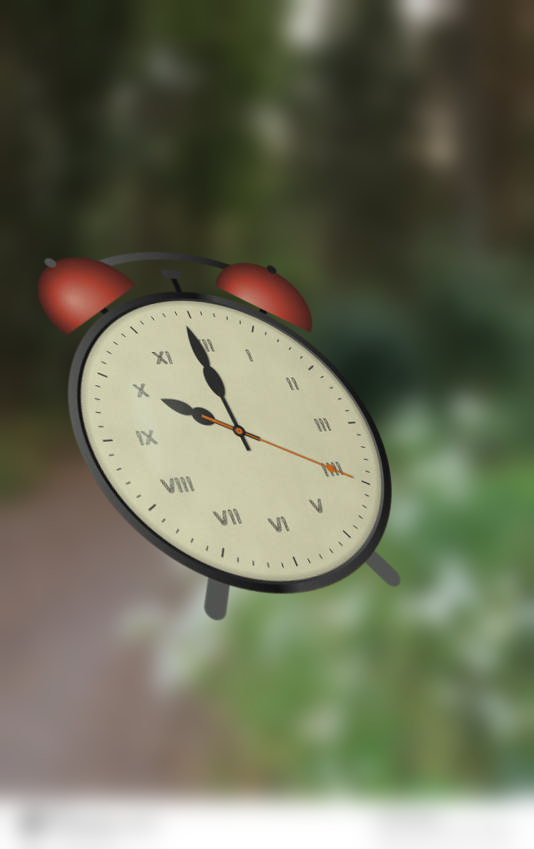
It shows 9:59:20
